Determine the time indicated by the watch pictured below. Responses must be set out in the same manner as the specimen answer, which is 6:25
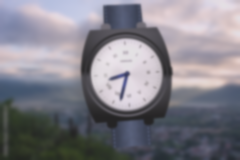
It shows 8:33
